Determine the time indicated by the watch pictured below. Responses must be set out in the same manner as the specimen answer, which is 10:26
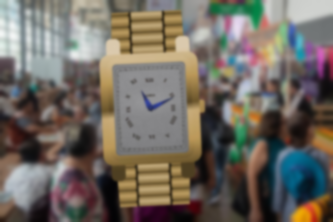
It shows 11:11
